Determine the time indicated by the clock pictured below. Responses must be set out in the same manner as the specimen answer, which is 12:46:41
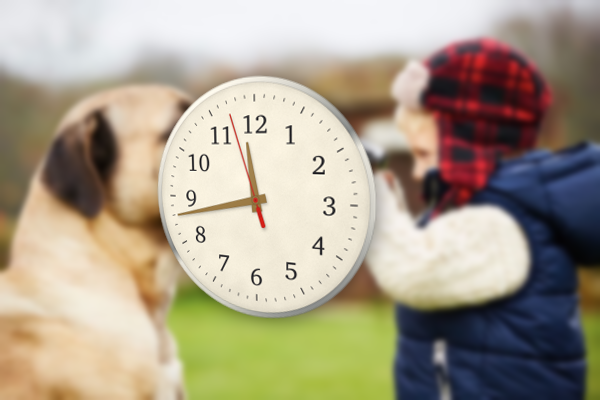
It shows 11:42:57
